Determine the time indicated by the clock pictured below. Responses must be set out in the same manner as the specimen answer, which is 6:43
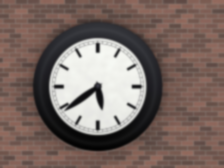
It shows 5:39
